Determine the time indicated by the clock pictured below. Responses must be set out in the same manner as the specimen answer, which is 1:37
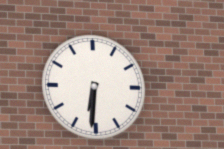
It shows 6:31
